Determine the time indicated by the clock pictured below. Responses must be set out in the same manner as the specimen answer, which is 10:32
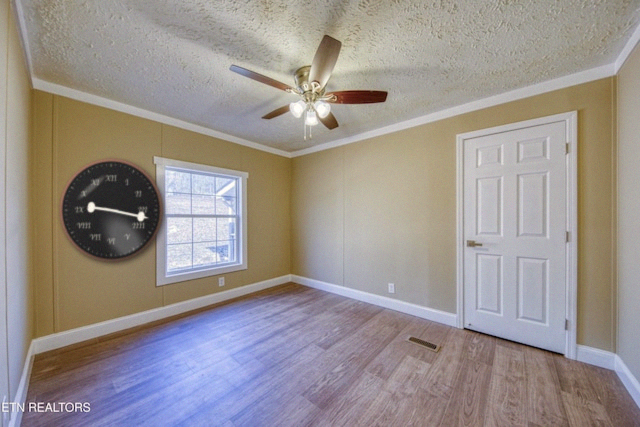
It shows 9:17
